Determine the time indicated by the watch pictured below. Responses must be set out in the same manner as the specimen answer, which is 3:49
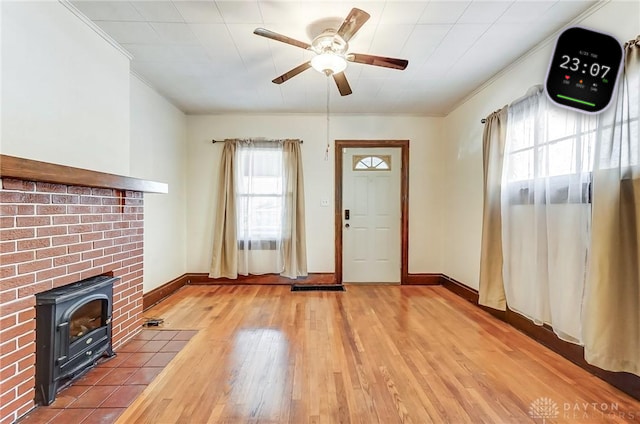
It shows 23:07
